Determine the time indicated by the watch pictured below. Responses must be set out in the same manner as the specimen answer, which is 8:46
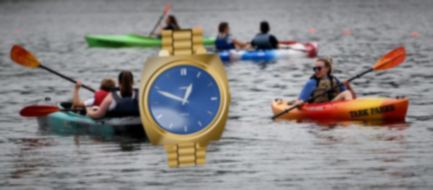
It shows 12:49
